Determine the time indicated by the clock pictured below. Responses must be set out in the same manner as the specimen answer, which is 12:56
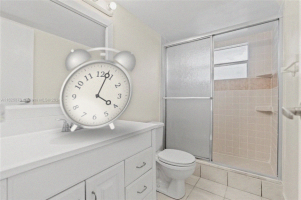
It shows 4:03
